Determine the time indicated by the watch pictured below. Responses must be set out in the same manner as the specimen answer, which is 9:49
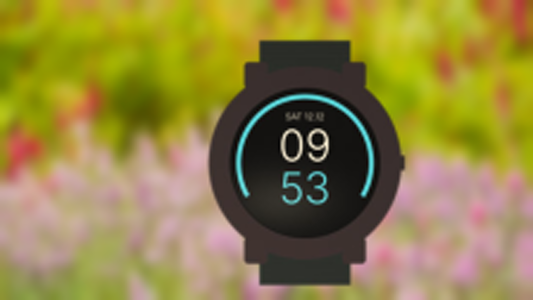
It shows 9:53
